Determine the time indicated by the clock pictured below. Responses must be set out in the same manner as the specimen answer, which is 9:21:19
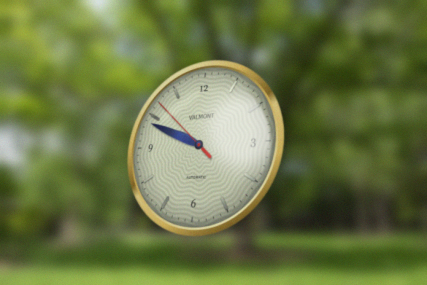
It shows 9:48:52
